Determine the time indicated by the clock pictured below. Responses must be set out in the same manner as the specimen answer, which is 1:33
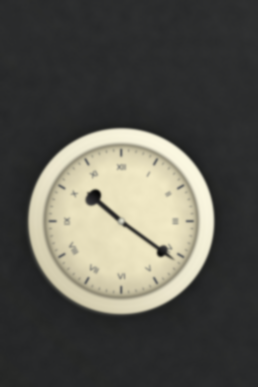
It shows 10:21
